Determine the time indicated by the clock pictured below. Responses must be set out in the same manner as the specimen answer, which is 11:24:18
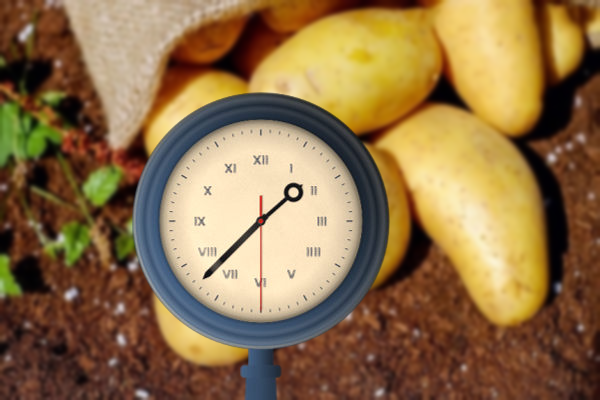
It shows 1:37:30
